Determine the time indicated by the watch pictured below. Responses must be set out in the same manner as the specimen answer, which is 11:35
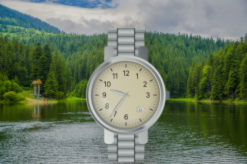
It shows 9:36
